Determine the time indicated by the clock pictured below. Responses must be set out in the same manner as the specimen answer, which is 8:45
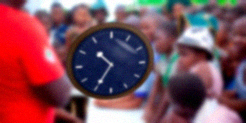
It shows 10:35
